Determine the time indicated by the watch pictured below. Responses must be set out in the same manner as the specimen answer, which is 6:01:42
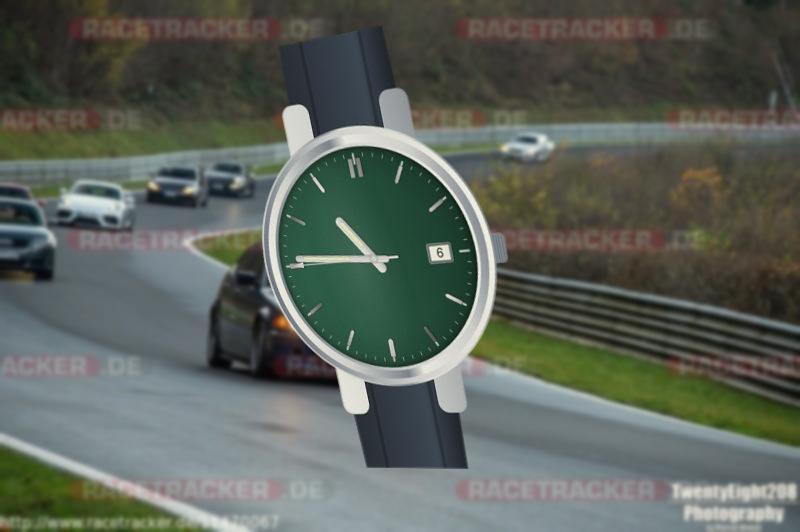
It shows 10:45:45
